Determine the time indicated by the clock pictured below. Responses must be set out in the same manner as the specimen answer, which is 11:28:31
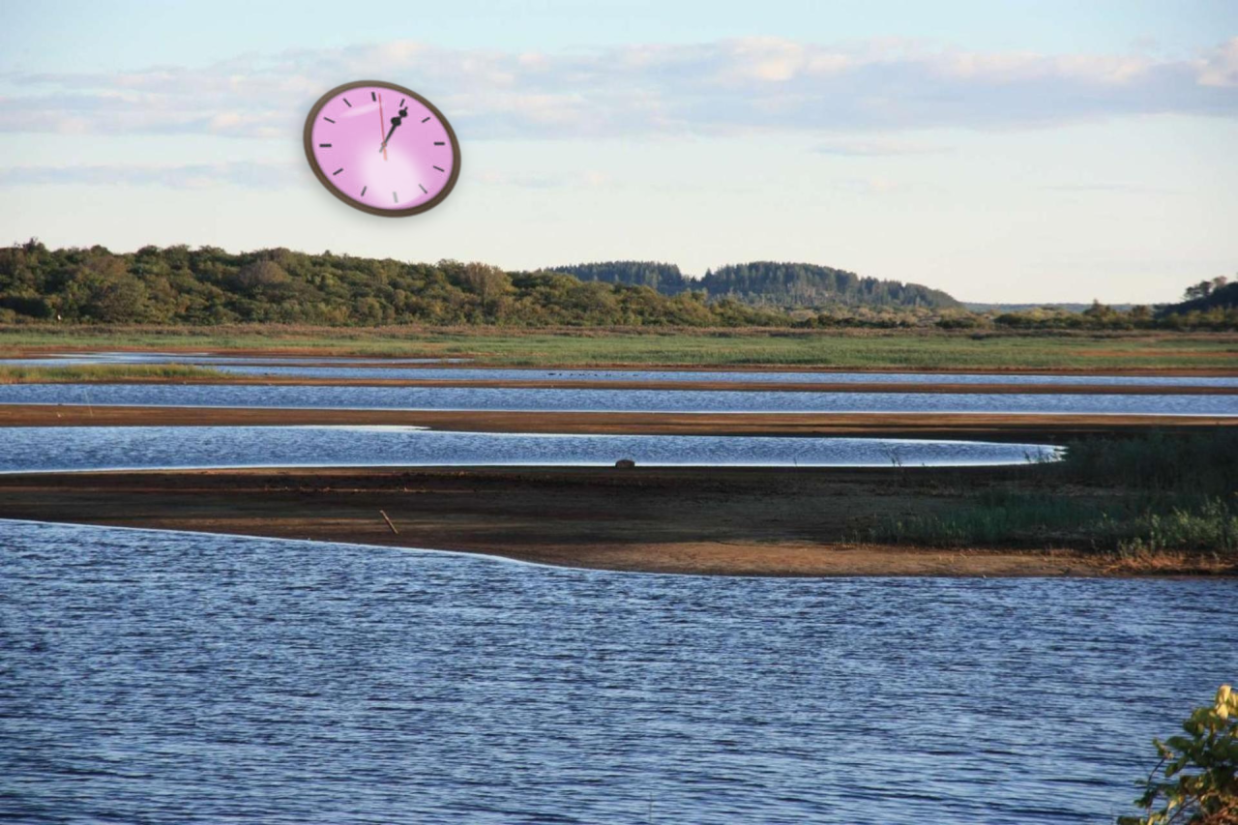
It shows 1:06:01
